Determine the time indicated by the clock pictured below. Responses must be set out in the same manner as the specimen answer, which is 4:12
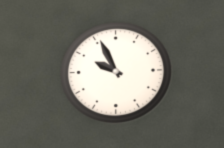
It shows 9:56
